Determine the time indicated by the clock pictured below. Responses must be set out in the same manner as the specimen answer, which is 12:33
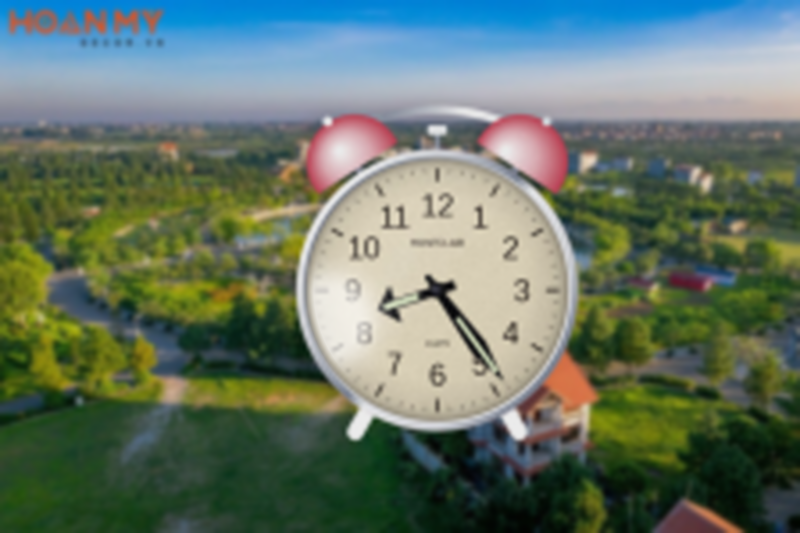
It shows 8:24
